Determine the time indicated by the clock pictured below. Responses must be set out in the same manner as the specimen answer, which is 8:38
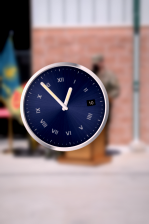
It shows 12:54
